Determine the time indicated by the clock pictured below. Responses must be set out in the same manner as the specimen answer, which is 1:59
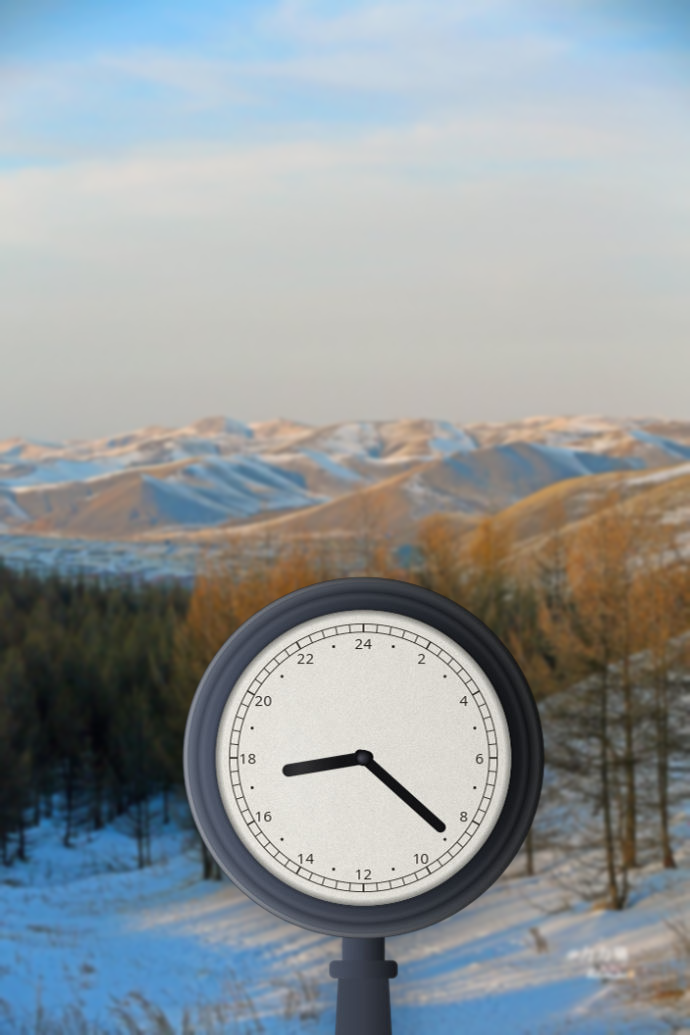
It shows 17:22
